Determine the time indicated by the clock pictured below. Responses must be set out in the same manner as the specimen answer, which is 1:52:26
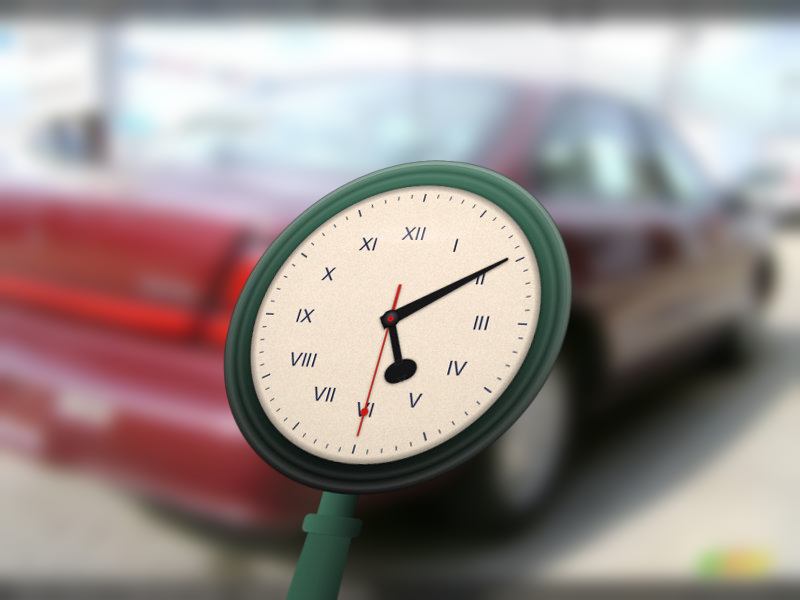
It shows 5:09:30
